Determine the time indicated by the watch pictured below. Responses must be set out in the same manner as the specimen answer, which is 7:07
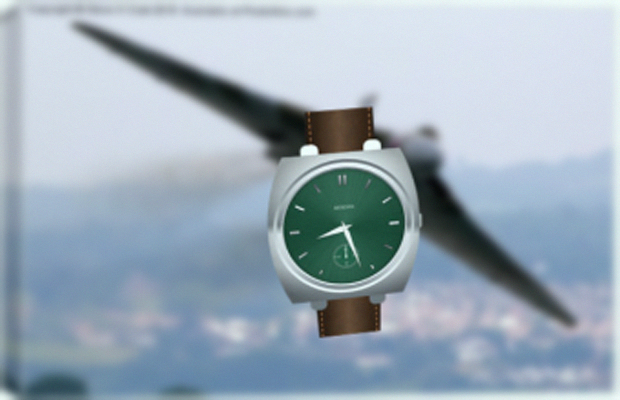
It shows 8:27
